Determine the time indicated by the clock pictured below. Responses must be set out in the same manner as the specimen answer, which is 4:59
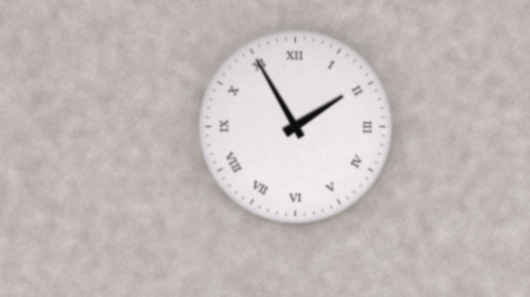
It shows 1:55
